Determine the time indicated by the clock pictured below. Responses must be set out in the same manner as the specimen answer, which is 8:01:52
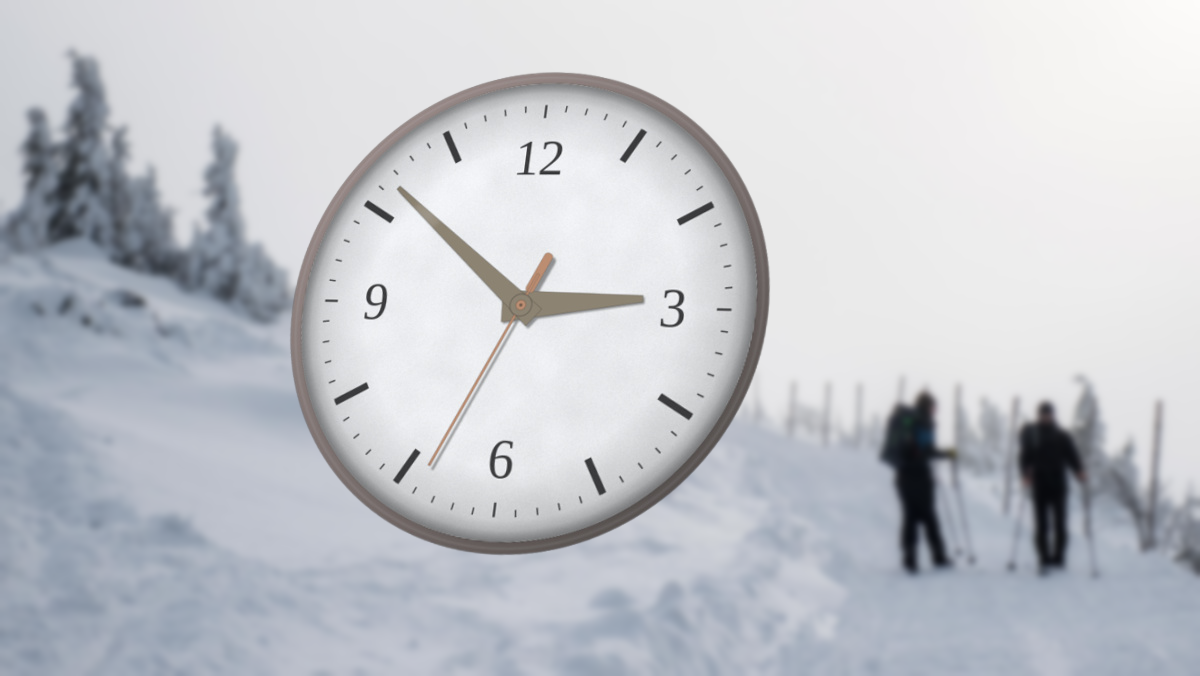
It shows 2:51:34
